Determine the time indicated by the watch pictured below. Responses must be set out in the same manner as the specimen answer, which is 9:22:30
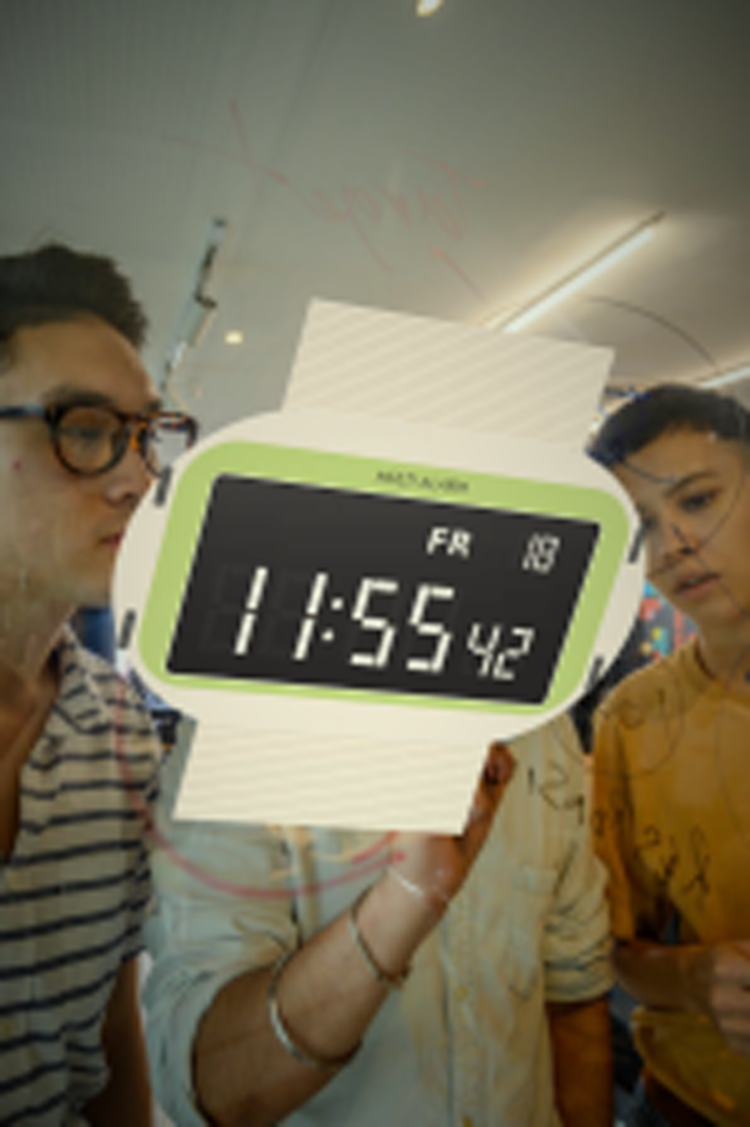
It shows 11:55:42
